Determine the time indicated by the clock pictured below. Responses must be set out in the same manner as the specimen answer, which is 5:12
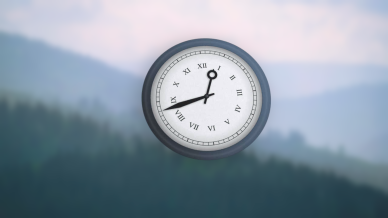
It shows 12:43
